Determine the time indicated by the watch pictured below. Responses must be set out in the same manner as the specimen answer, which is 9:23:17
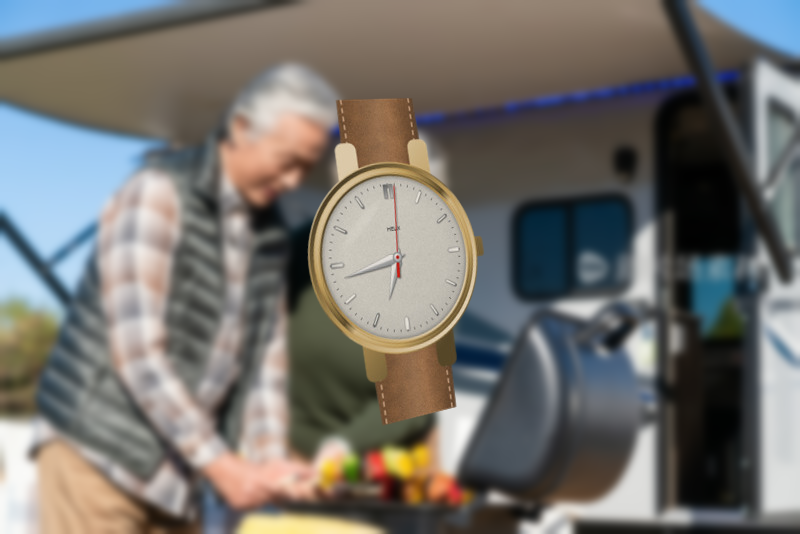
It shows 6:43:01
